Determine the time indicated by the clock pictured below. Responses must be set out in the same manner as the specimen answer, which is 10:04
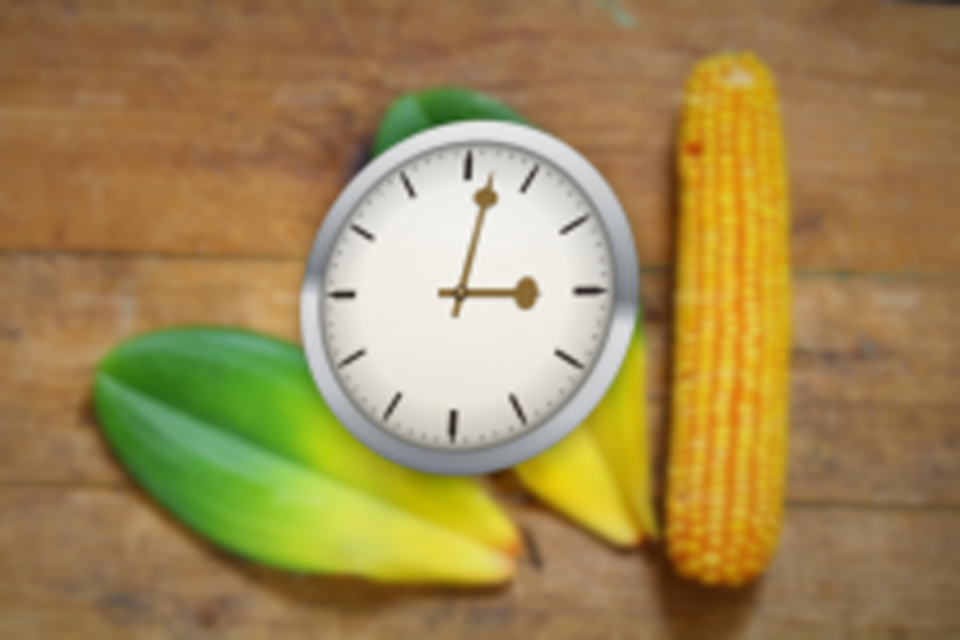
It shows 3:02
